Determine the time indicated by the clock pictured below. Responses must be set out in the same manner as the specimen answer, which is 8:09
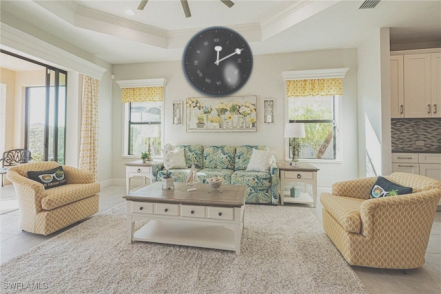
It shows 12:11
